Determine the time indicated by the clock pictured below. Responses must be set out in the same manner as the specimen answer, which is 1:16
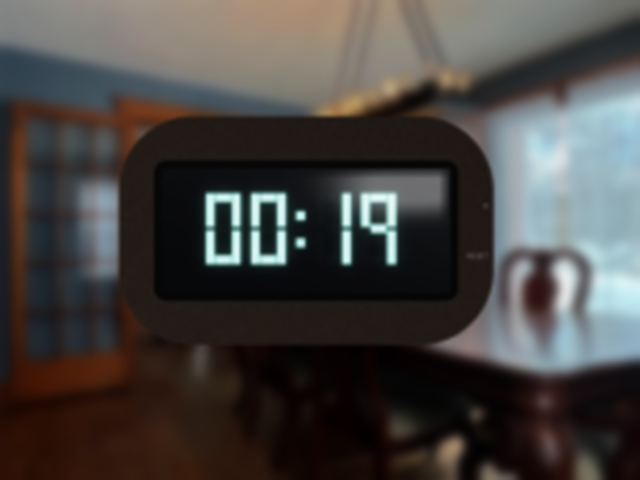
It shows 0:19
